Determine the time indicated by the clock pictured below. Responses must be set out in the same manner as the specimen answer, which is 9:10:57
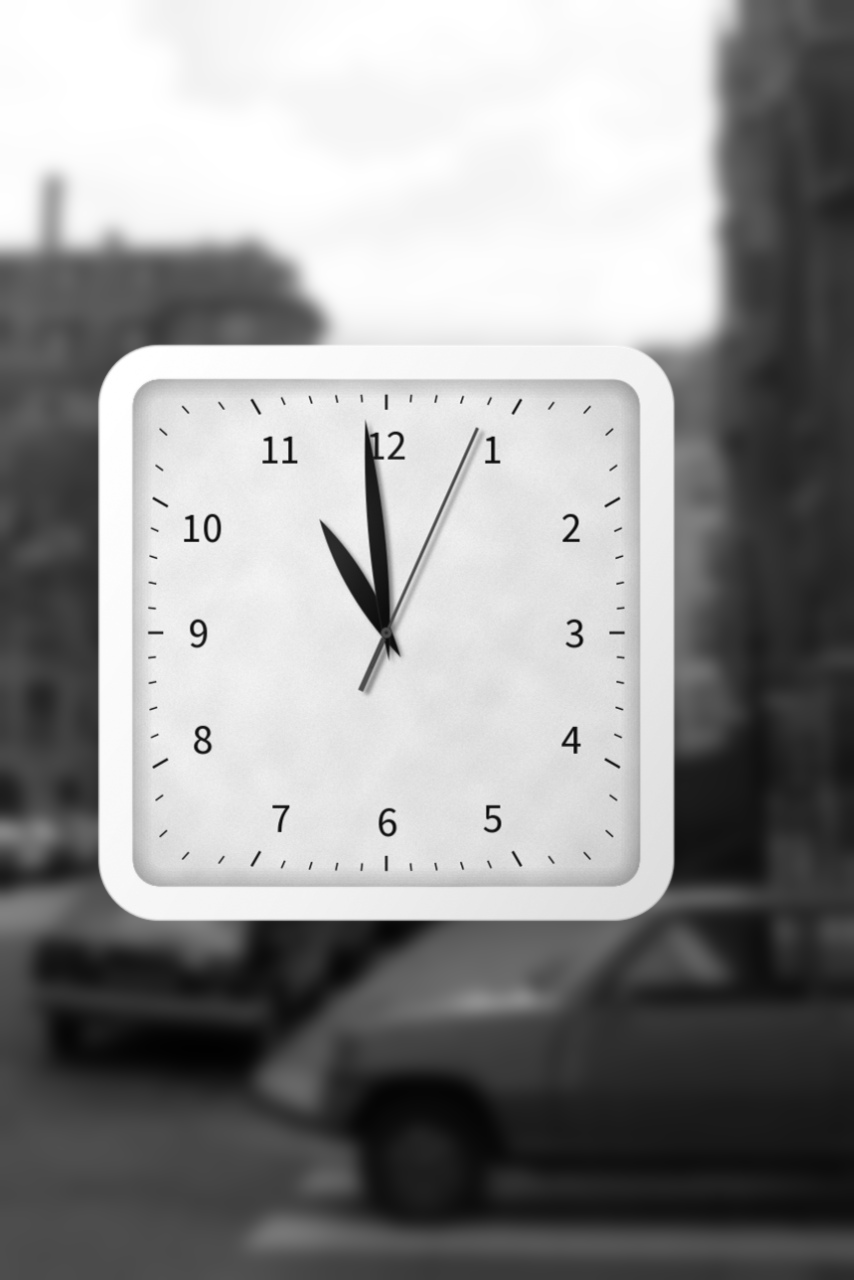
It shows 10:59:04
